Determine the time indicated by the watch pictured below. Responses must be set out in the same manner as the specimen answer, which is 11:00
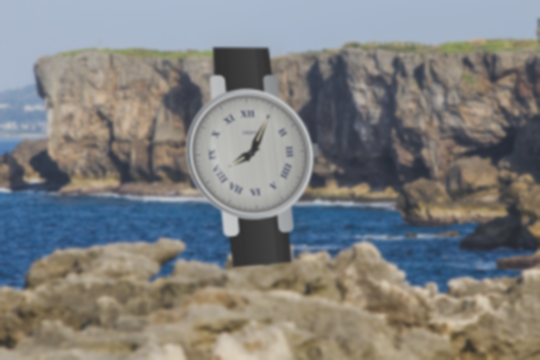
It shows 8:05
